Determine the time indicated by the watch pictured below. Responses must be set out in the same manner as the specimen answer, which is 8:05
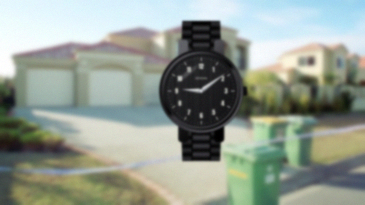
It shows 9:09
